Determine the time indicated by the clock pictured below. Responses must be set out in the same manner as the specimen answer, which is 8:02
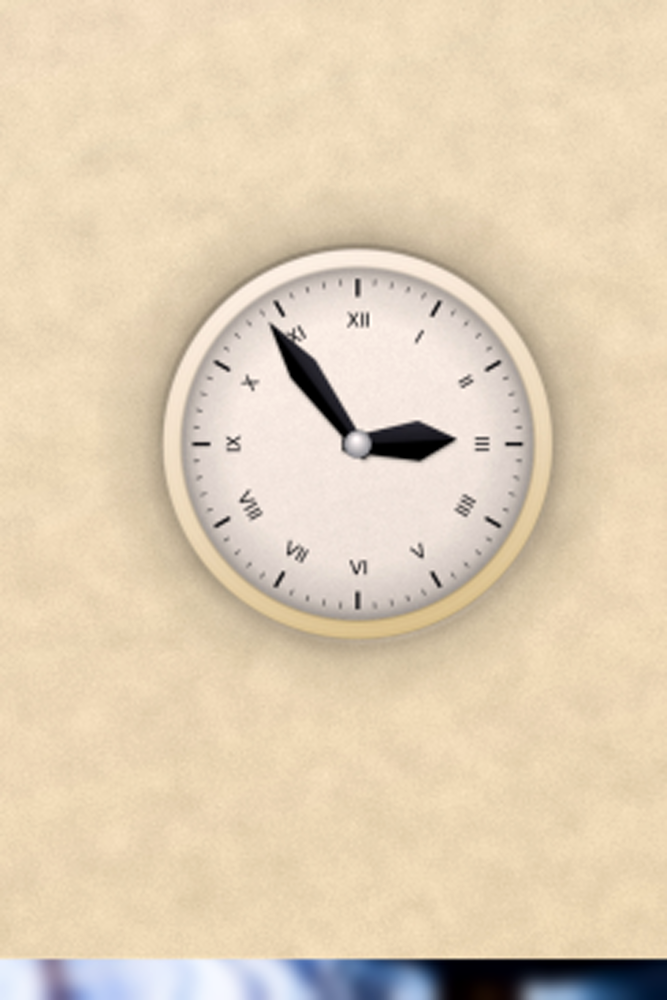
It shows 2:54
